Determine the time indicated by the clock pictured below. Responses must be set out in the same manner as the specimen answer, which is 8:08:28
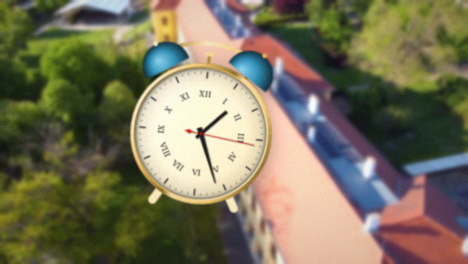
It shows 1:26:16
